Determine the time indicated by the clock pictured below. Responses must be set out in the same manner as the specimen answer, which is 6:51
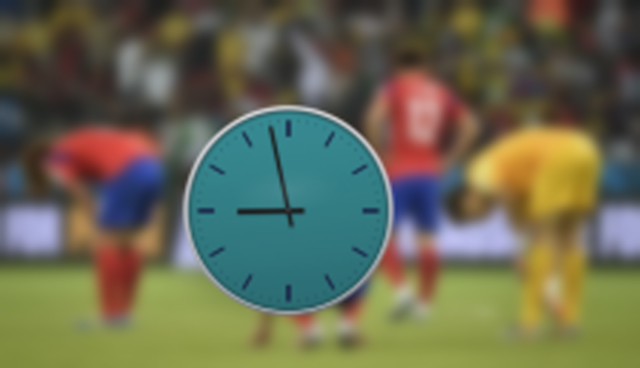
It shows 8:58
